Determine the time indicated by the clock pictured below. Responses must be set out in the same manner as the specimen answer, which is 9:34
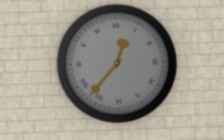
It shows 12:37
